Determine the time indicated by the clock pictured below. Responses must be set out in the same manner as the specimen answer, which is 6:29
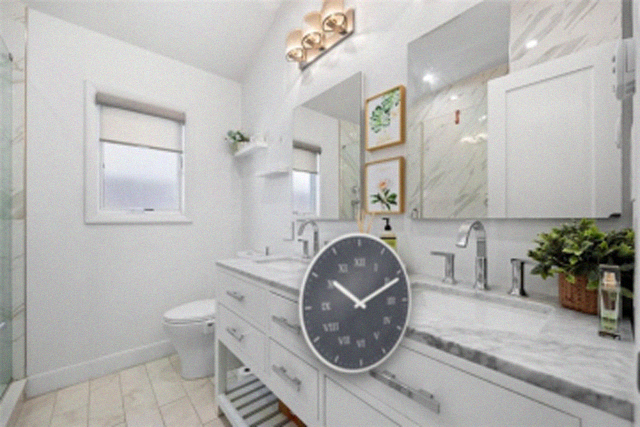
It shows 10:11
